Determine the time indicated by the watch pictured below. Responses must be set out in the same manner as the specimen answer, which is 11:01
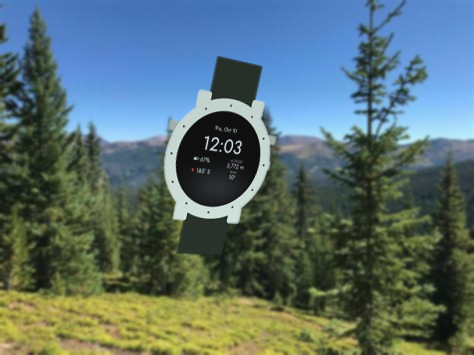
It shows 12:03
